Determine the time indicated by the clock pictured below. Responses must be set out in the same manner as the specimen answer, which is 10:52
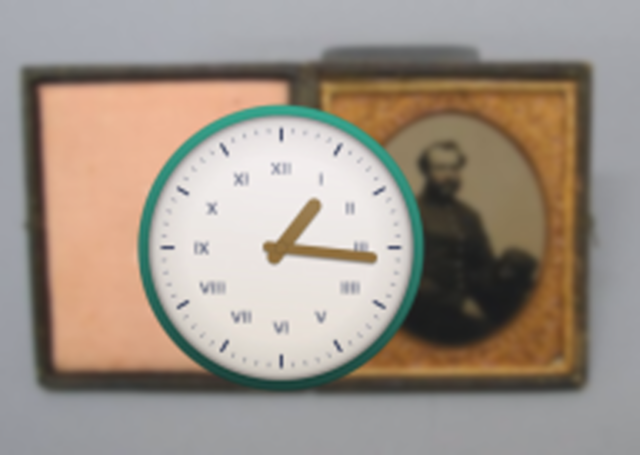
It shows 1:16
